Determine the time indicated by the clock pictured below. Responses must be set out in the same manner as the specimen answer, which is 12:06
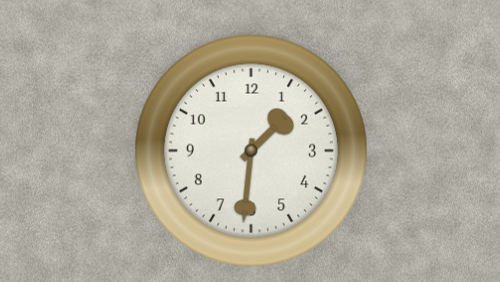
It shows 1:31
